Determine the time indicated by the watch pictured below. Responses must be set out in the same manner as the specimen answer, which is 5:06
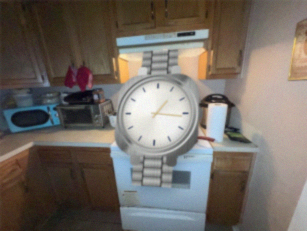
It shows 1:16
